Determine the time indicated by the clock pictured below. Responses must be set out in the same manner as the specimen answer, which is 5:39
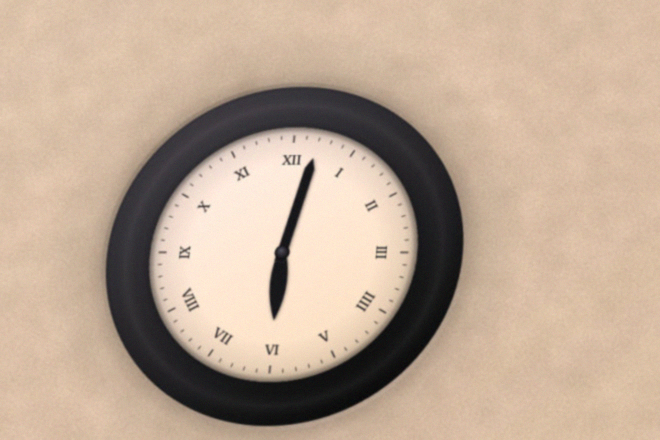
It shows 6:02
